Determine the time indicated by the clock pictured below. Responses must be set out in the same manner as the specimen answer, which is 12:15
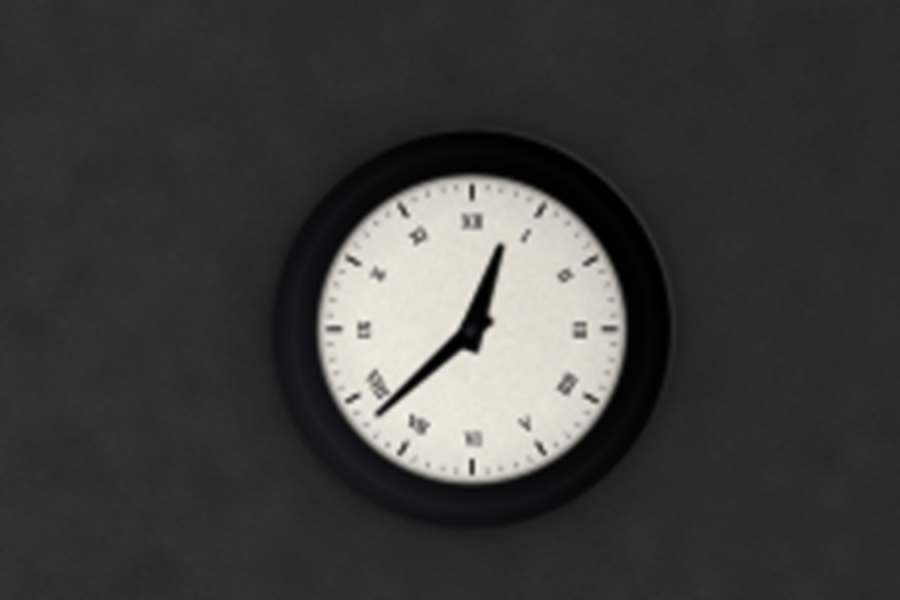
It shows 12:38
